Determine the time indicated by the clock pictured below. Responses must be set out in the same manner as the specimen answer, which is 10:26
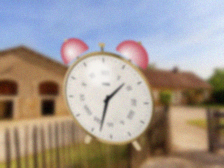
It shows 1:33
